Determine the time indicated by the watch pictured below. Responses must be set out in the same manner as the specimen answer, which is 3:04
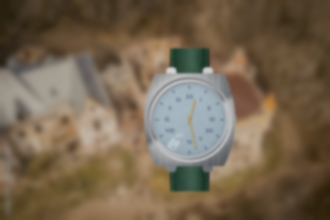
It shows 12:28
